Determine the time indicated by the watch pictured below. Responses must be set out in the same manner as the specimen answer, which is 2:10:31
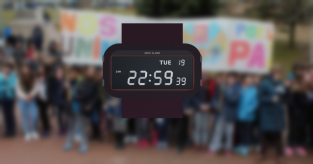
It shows 22:59:39
